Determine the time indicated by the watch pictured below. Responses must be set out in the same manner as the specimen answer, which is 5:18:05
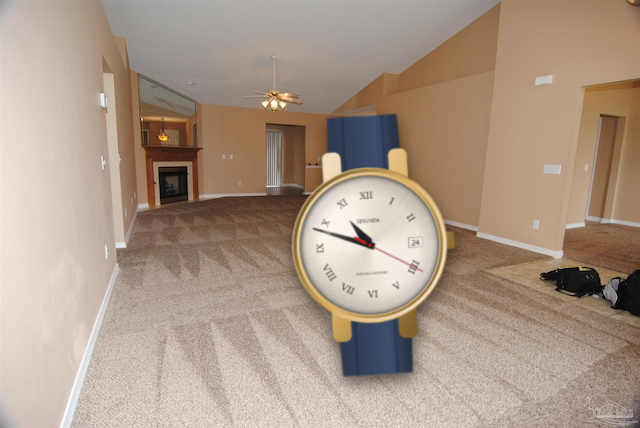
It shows 10:48:20
